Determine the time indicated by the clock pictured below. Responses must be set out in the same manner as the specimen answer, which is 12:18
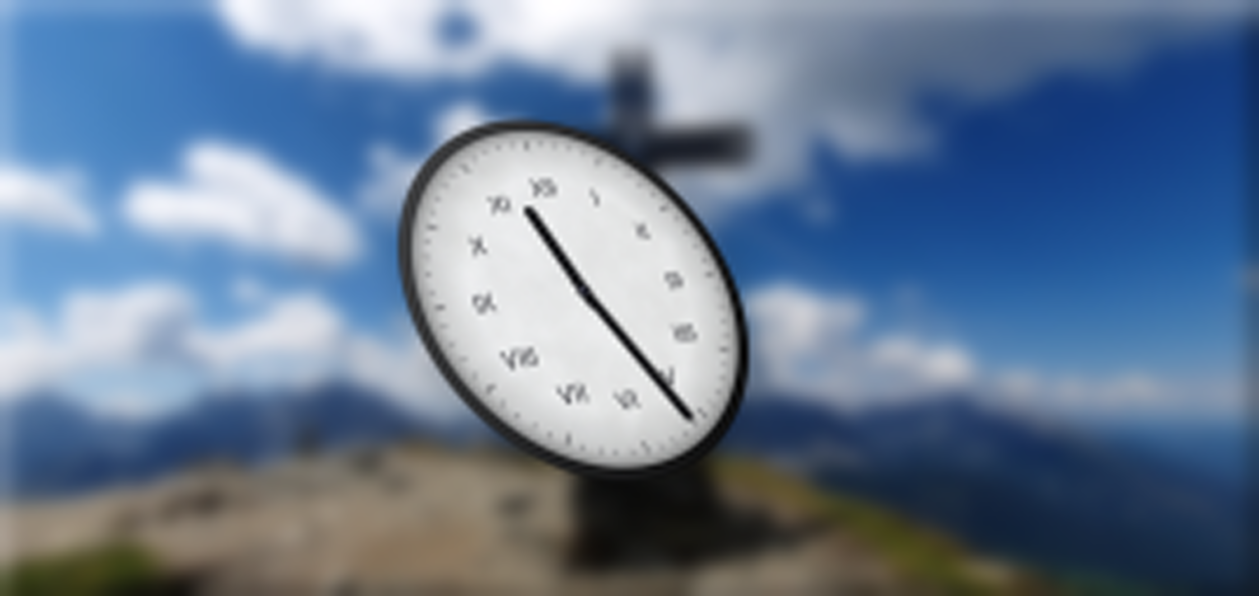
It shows 11:26
